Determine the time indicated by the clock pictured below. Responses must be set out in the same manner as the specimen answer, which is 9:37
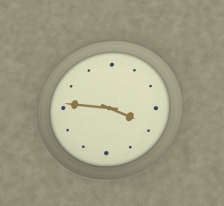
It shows 3:46
